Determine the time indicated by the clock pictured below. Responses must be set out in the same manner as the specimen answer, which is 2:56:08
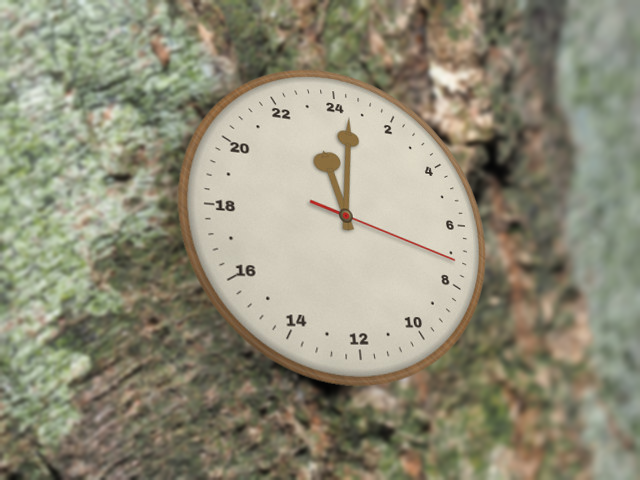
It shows 23:01:18
